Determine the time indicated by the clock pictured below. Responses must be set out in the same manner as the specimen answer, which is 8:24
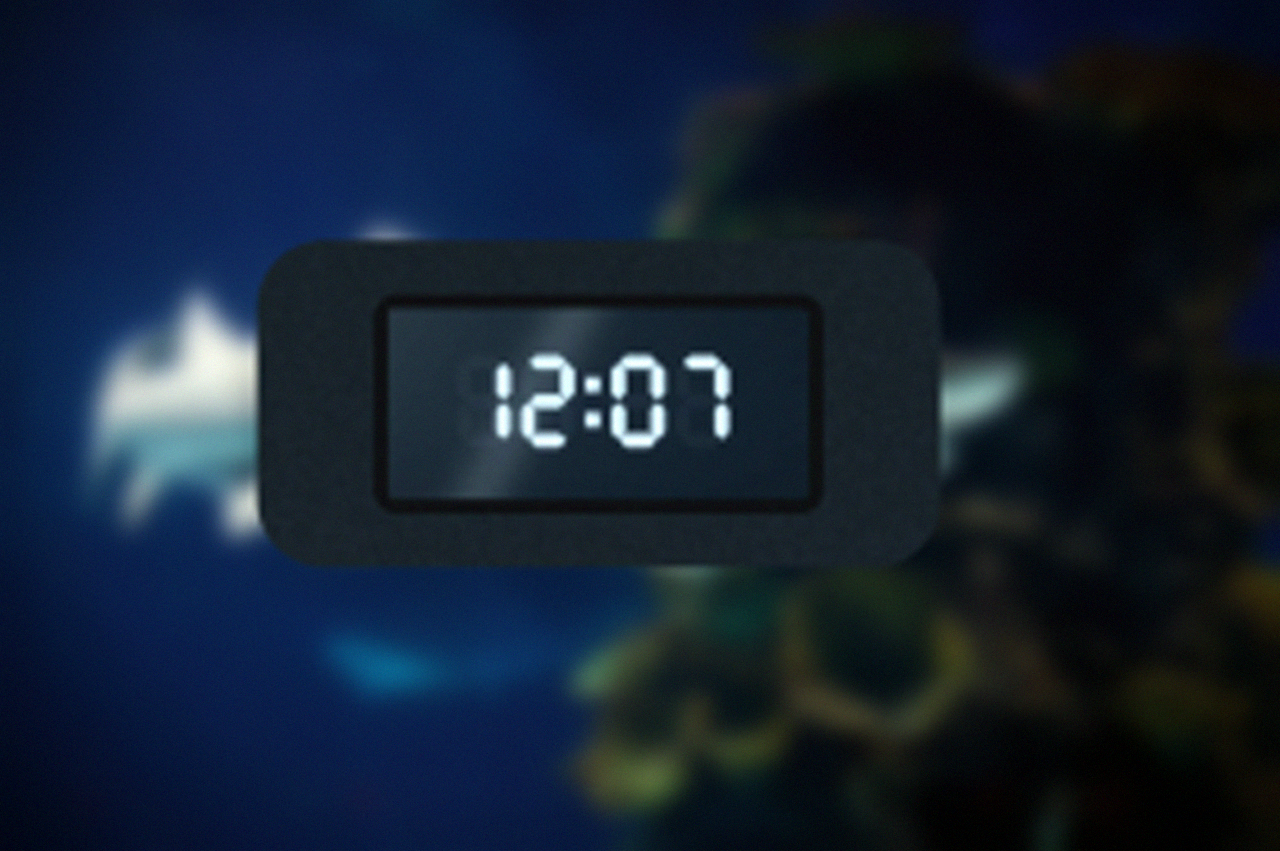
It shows 12:07
